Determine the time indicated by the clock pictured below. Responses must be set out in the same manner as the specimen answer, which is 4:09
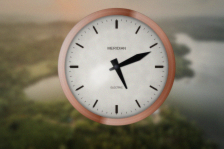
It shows 5:11
